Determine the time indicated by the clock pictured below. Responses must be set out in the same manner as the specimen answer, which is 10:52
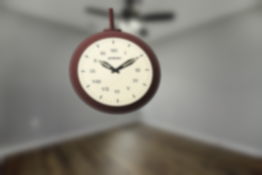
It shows 10:10
